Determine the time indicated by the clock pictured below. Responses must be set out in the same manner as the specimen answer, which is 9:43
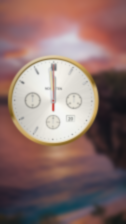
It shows 11:59
